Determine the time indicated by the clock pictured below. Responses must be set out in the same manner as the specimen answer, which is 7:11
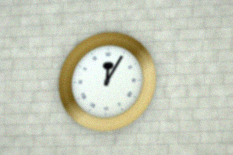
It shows 12:05
